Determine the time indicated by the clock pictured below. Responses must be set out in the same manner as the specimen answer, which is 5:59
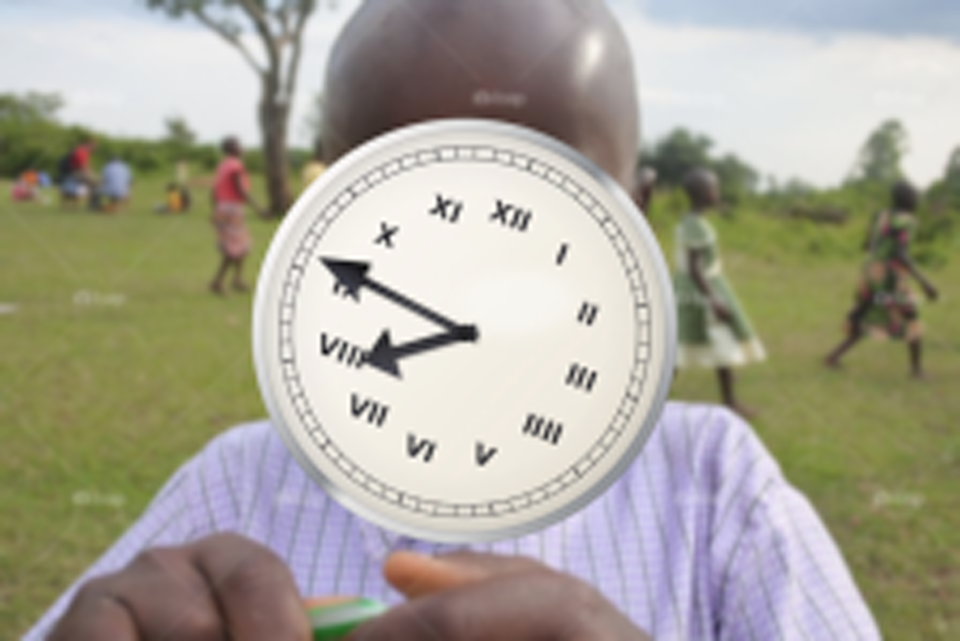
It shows 7:46
